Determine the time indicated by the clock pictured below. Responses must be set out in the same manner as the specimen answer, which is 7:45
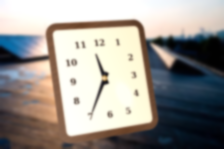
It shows 11:35
